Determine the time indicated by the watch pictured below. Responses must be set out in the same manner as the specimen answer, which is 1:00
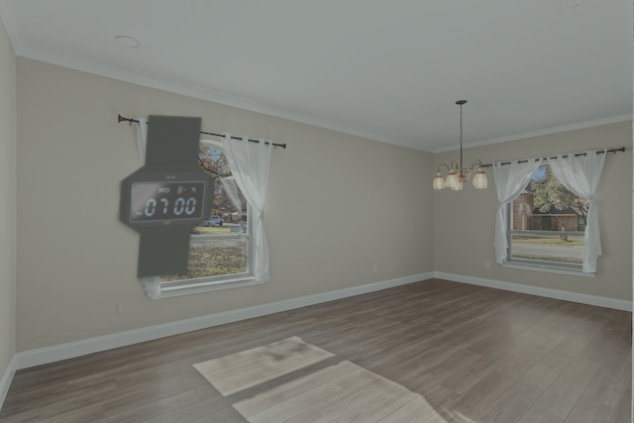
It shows 7:00
